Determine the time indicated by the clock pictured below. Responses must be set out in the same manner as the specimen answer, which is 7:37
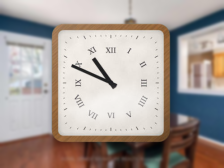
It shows 10:49
